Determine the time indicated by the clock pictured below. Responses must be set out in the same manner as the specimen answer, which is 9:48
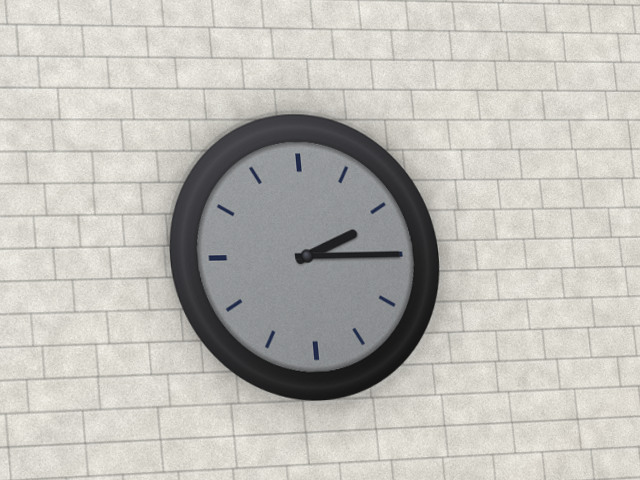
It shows 2:15
